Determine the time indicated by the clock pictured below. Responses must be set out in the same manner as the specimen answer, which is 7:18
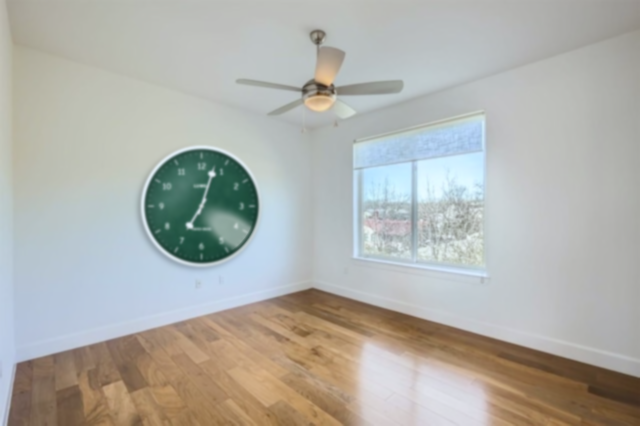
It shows 7:03
